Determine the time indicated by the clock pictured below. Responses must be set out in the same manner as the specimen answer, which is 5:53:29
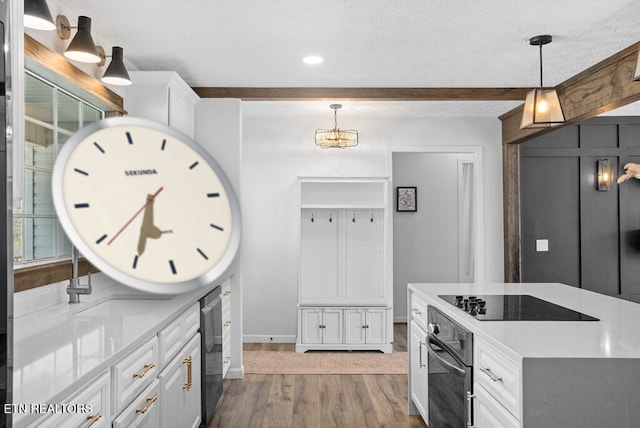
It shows 6:34:39
